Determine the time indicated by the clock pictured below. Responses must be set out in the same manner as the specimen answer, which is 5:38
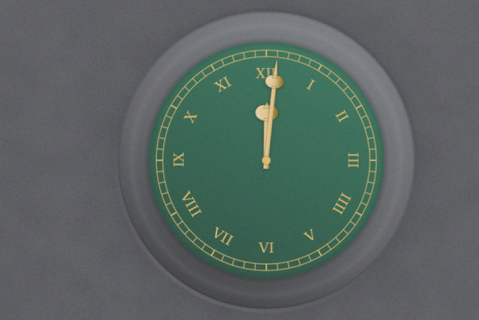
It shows 12:01
